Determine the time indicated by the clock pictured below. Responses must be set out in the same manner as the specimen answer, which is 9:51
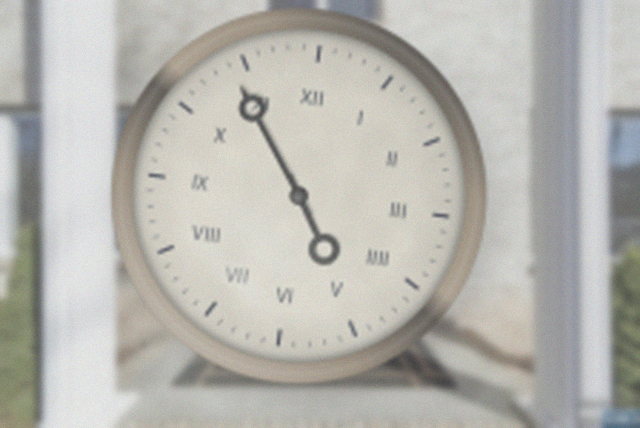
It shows 4:54
